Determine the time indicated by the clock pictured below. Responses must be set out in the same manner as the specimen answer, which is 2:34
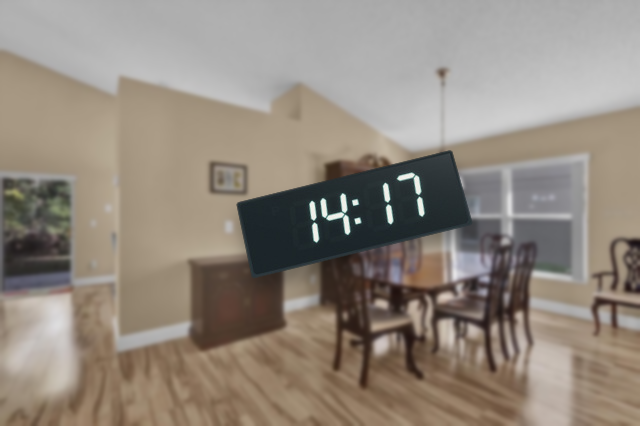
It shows 14:17
